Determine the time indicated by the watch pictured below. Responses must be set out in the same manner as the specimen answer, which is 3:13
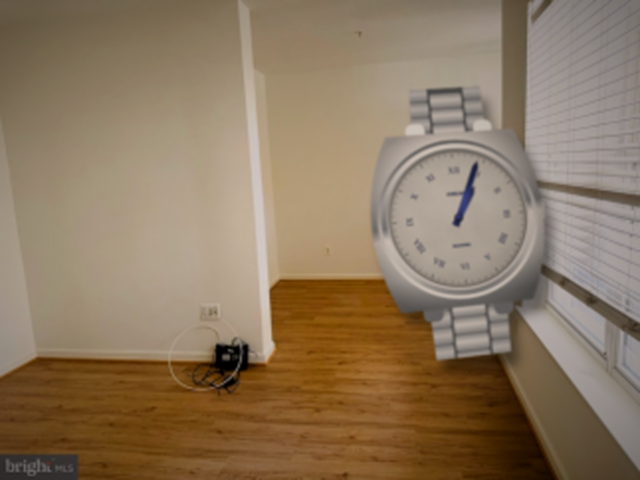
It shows 1:04
